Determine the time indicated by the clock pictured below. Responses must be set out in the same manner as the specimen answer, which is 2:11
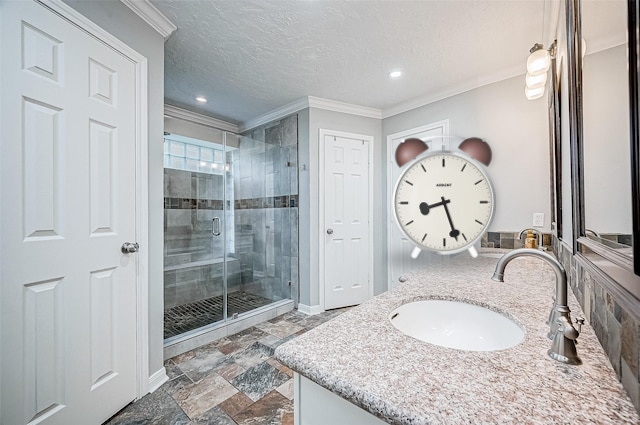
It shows 8:27
